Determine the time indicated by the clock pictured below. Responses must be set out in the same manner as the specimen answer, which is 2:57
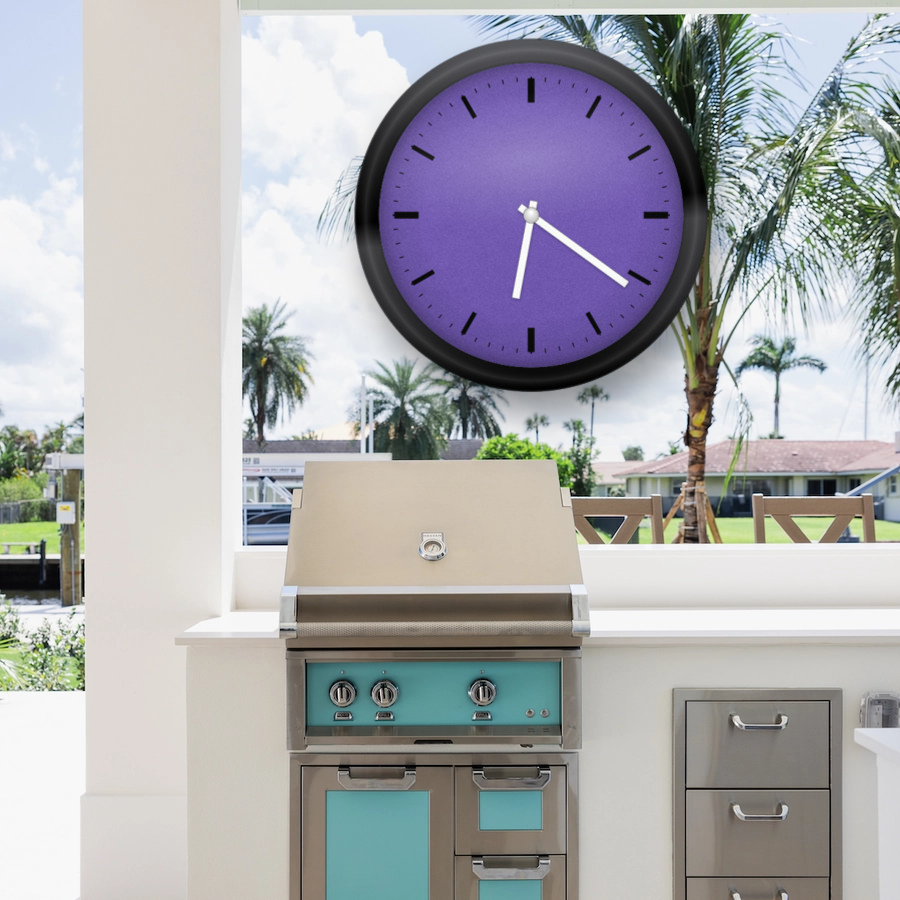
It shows 6:21
